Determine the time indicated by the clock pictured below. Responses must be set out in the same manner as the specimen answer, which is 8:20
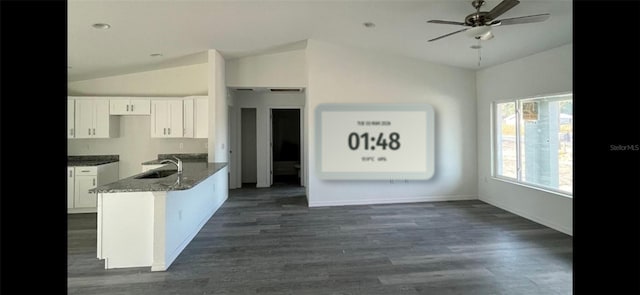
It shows 1:48
